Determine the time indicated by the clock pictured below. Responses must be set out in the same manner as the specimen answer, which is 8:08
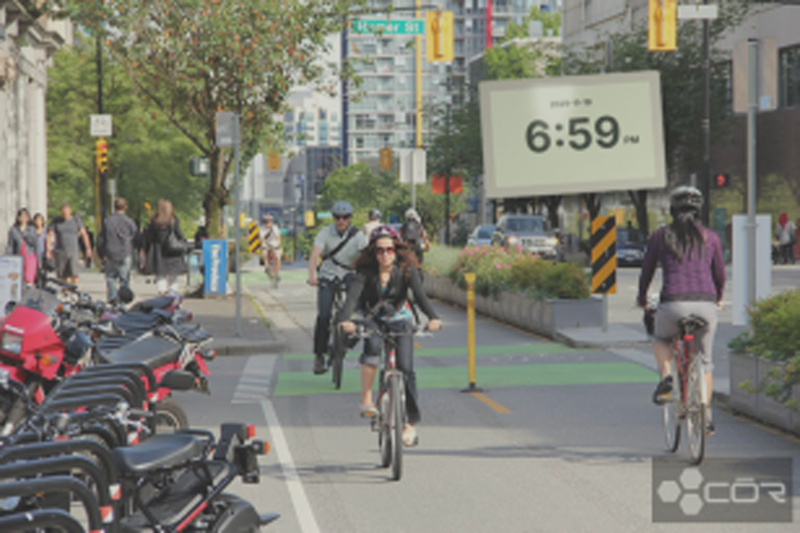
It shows 6:59
